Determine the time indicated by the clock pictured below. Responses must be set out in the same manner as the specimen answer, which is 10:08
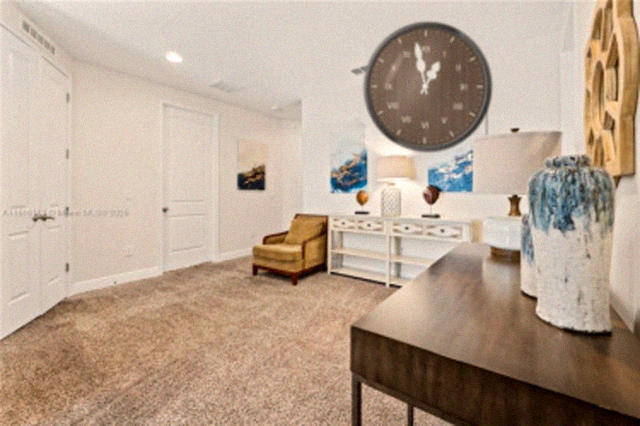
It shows 12:58
